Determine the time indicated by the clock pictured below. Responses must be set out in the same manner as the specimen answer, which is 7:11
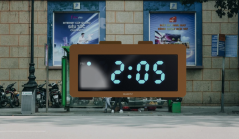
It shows 2:05
